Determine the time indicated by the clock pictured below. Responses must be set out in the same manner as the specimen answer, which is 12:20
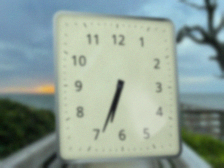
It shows 6:34
